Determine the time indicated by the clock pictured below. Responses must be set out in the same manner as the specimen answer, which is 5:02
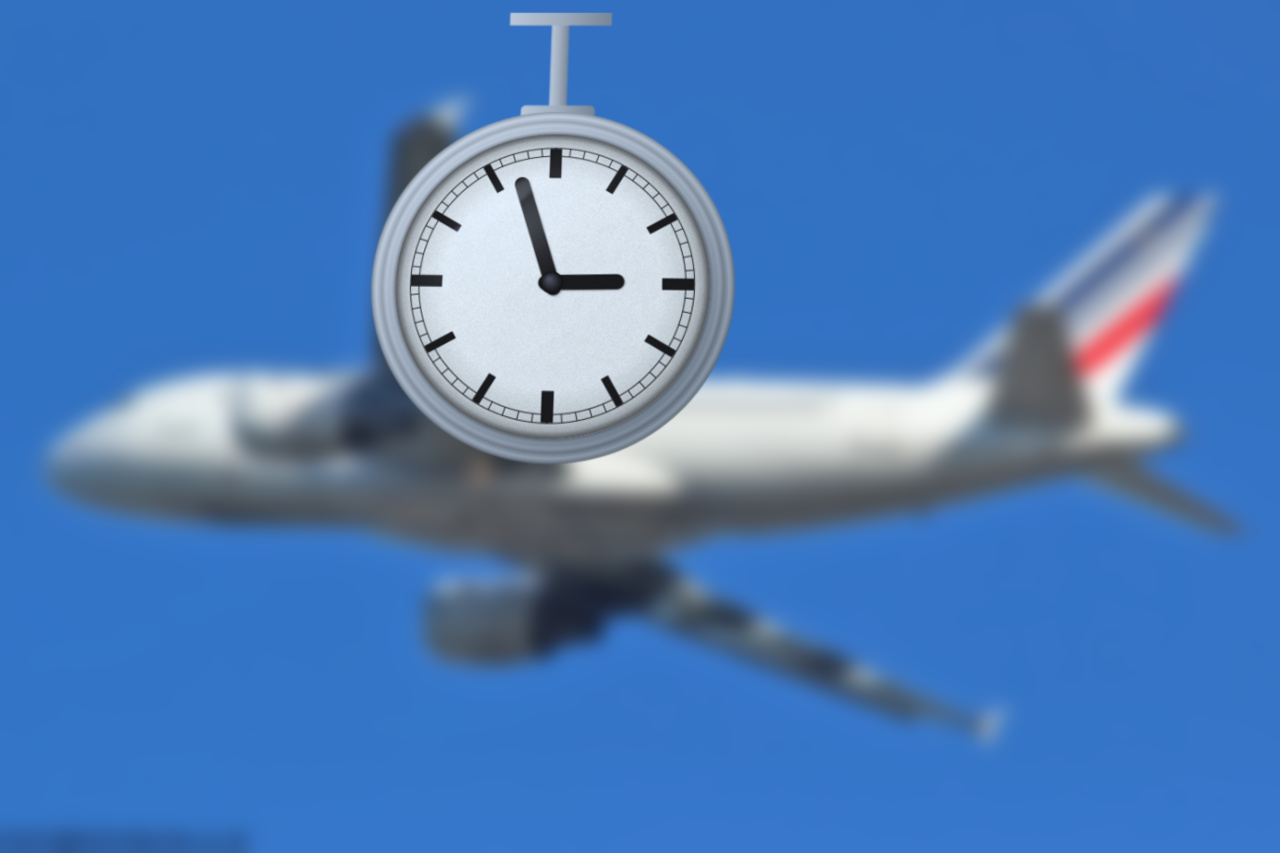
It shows 2:57
